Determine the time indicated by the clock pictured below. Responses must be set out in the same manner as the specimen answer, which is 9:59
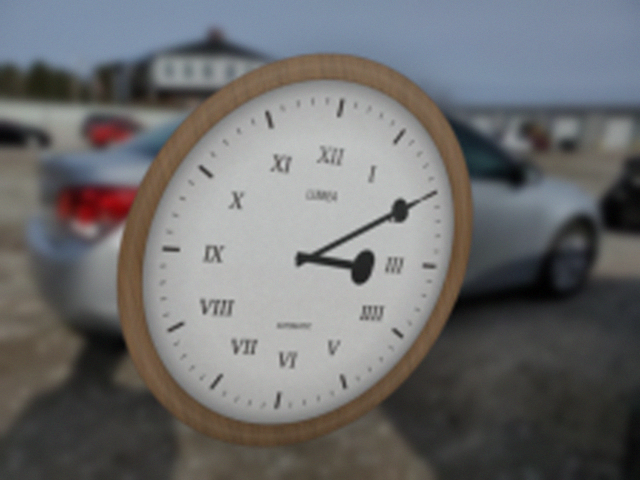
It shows 3:10
